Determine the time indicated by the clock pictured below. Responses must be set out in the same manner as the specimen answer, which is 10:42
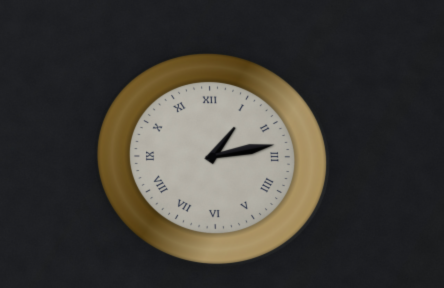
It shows 1:13
